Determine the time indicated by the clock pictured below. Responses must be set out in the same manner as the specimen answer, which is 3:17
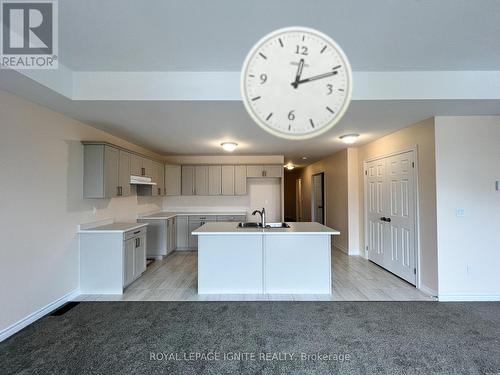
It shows 12:11
